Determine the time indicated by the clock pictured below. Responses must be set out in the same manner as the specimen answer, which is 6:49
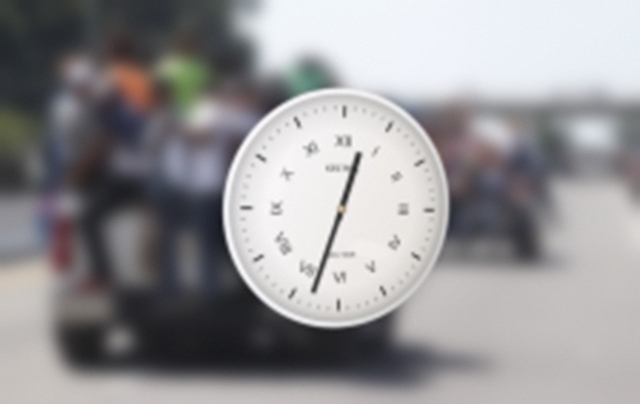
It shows 12:33
